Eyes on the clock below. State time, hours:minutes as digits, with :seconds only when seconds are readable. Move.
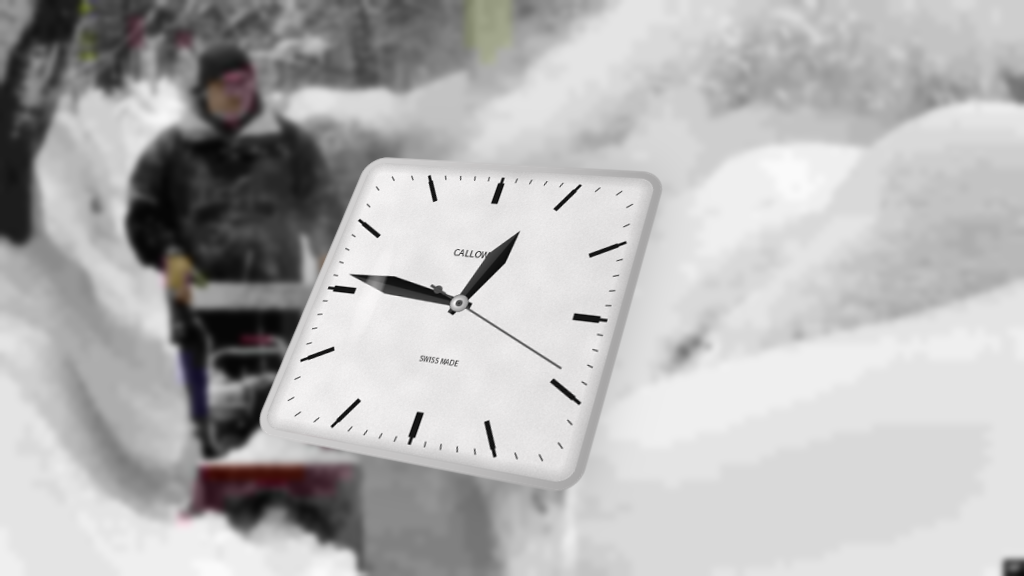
12:46:19
